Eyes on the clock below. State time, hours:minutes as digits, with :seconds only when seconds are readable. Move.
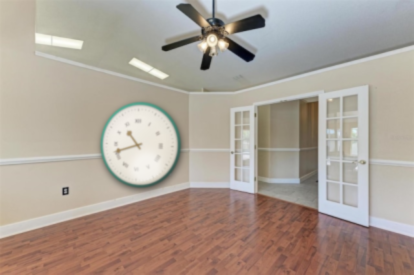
10:42
